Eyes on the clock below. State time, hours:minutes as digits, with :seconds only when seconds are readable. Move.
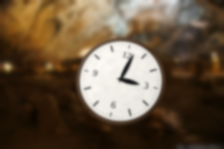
3:02
